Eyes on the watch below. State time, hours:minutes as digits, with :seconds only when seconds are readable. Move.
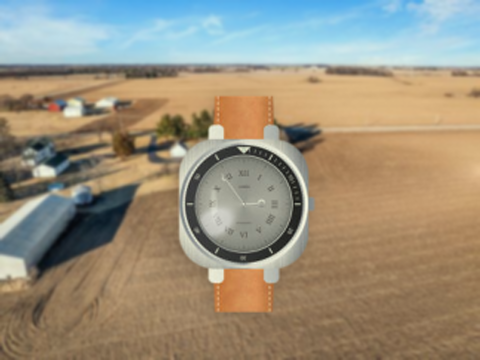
2:54
